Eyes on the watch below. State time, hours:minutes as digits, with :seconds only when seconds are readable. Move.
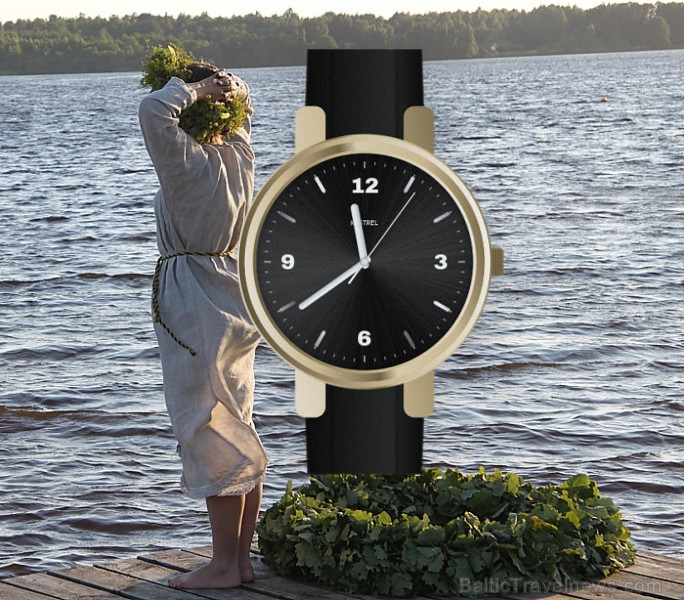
11:39:06
